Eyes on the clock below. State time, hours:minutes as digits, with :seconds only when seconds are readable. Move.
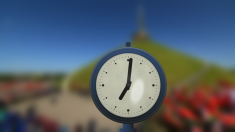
7:01
